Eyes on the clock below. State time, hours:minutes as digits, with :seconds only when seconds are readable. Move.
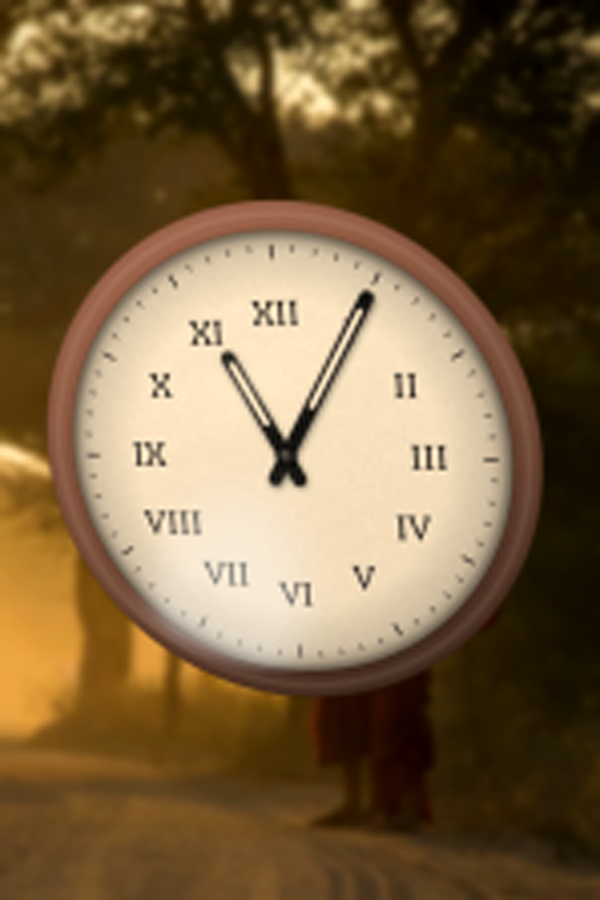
11:05
